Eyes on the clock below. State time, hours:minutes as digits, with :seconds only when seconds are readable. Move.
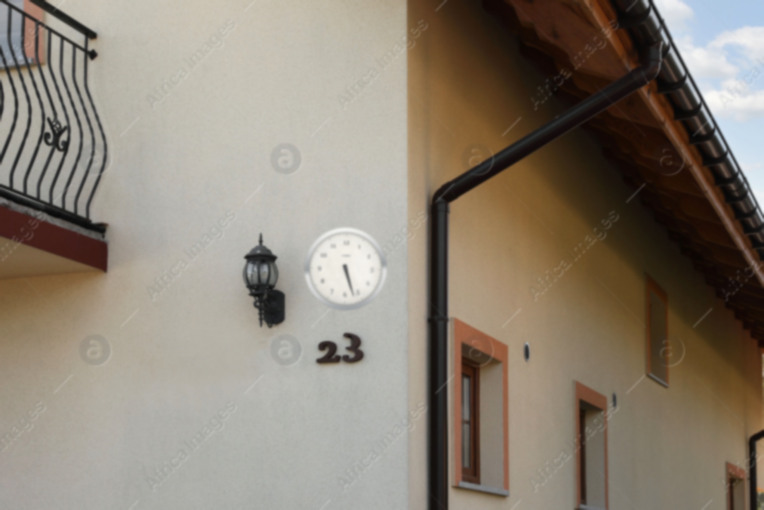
5:27
